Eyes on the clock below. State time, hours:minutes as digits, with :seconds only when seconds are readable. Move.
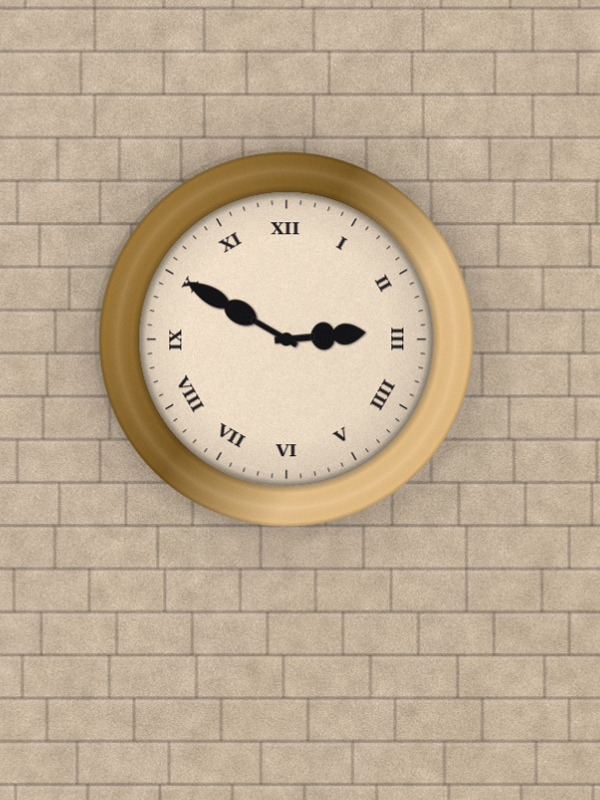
2:50
